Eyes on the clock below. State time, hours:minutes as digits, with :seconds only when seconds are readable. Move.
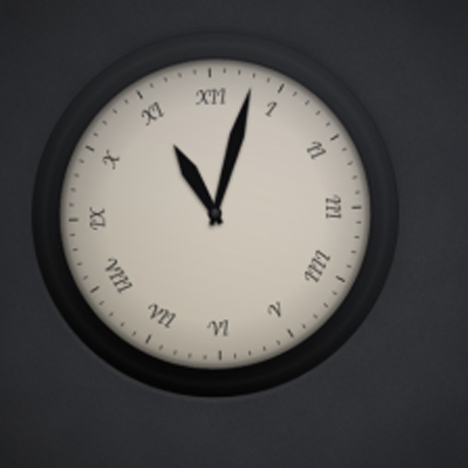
11:03
